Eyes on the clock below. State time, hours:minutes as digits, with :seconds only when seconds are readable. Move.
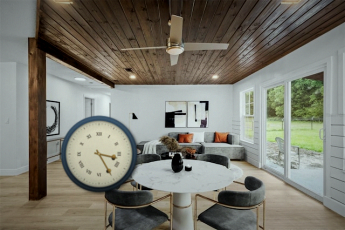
3:25
